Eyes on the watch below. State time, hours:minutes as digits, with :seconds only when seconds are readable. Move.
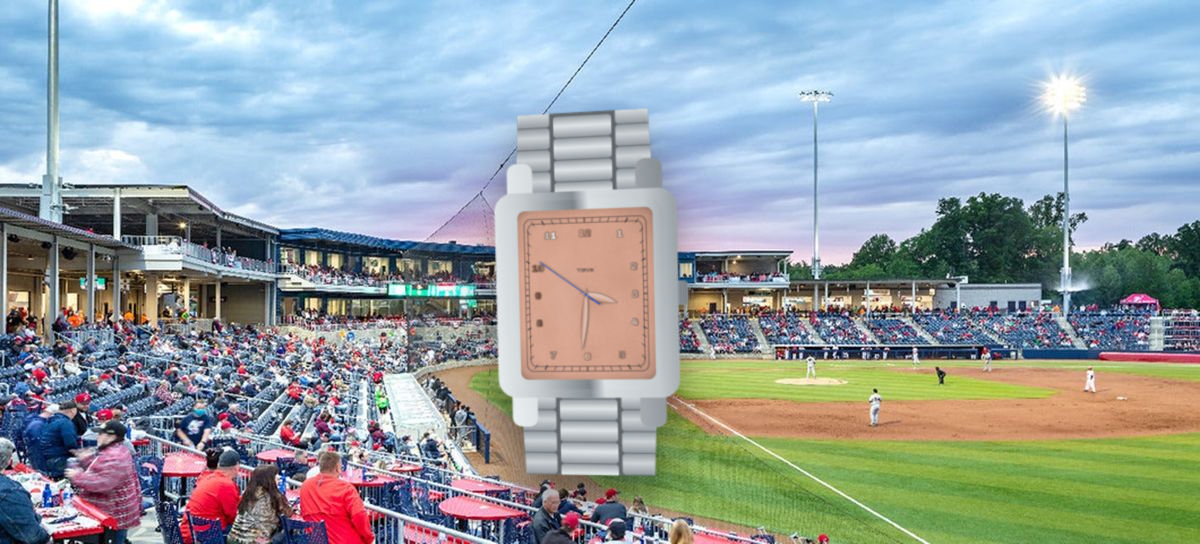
3:30:51
